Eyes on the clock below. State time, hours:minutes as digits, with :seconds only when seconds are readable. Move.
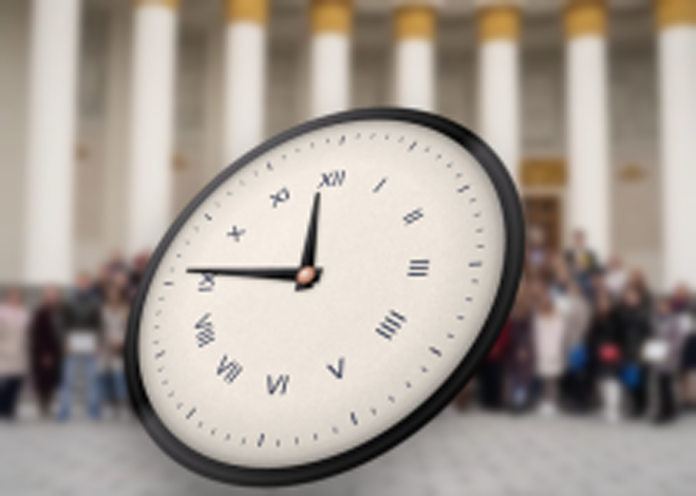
11:46
